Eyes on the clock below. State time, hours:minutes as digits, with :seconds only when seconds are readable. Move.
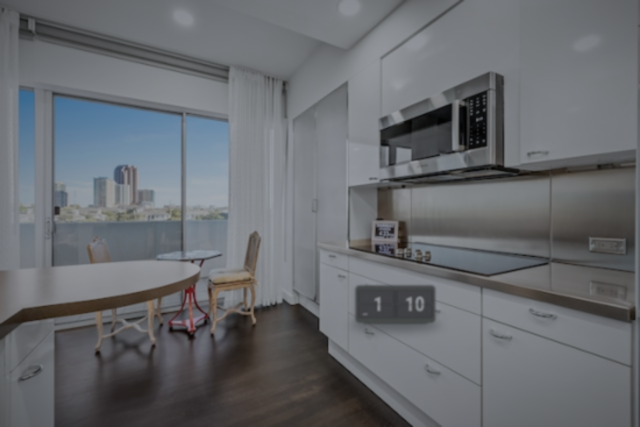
1:10
